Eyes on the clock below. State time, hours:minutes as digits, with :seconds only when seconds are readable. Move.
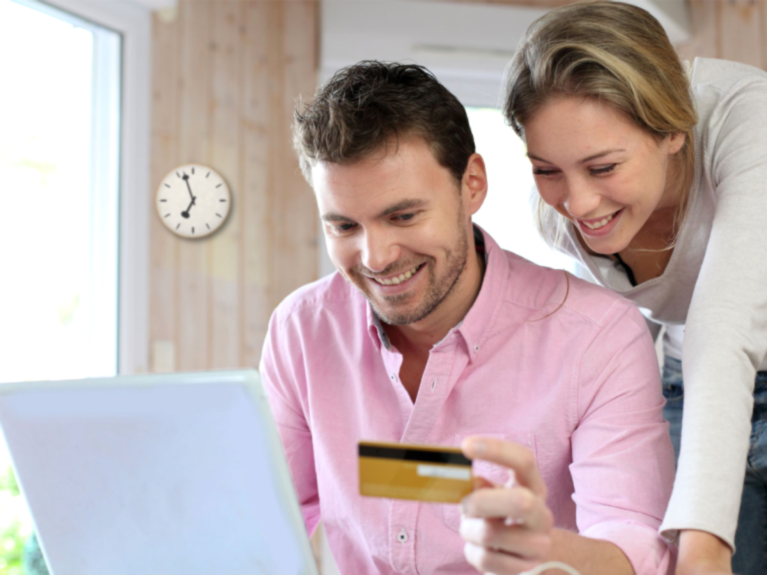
6:57
